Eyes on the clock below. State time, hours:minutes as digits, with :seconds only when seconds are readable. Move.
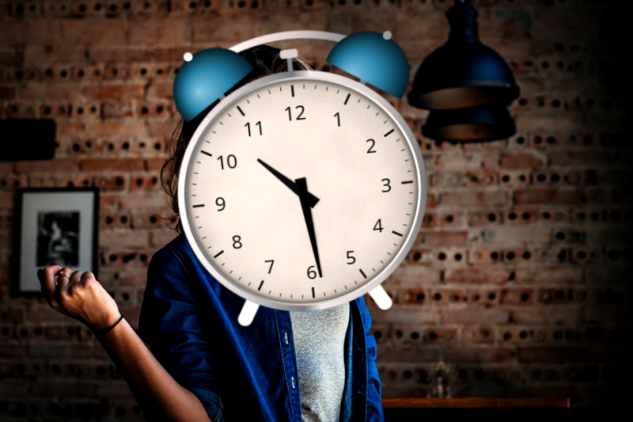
10:29
